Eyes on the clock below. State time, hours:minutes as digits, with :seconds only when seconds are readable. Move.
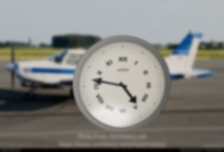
4:47
